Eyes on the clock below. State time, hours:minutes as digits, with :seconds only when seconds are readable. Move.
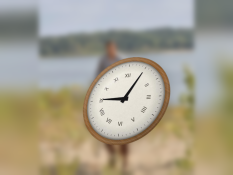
9:05
